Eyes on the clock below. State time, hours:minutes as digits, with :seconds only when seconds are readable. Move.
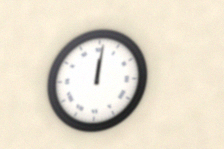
12:01
